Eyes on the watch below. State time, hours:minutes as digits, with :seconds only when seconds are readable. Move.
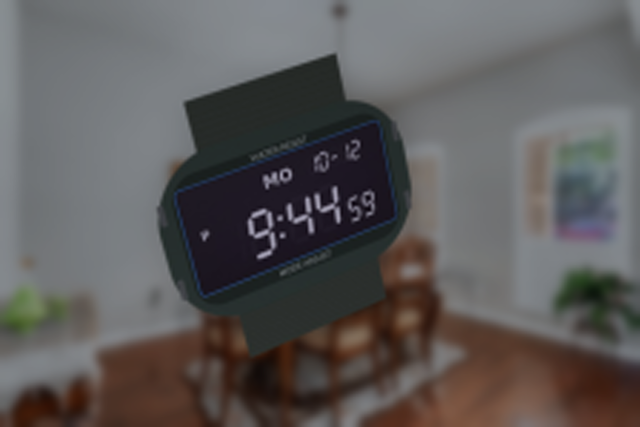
9:44:59
